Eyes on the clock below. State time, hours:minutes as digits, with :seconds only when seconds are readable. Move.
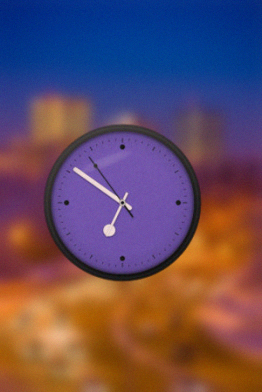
6:50:54
